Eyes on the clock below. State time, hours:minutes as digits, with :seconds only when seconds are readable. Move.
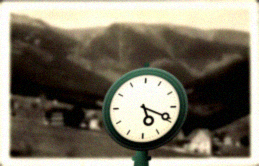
5:19
